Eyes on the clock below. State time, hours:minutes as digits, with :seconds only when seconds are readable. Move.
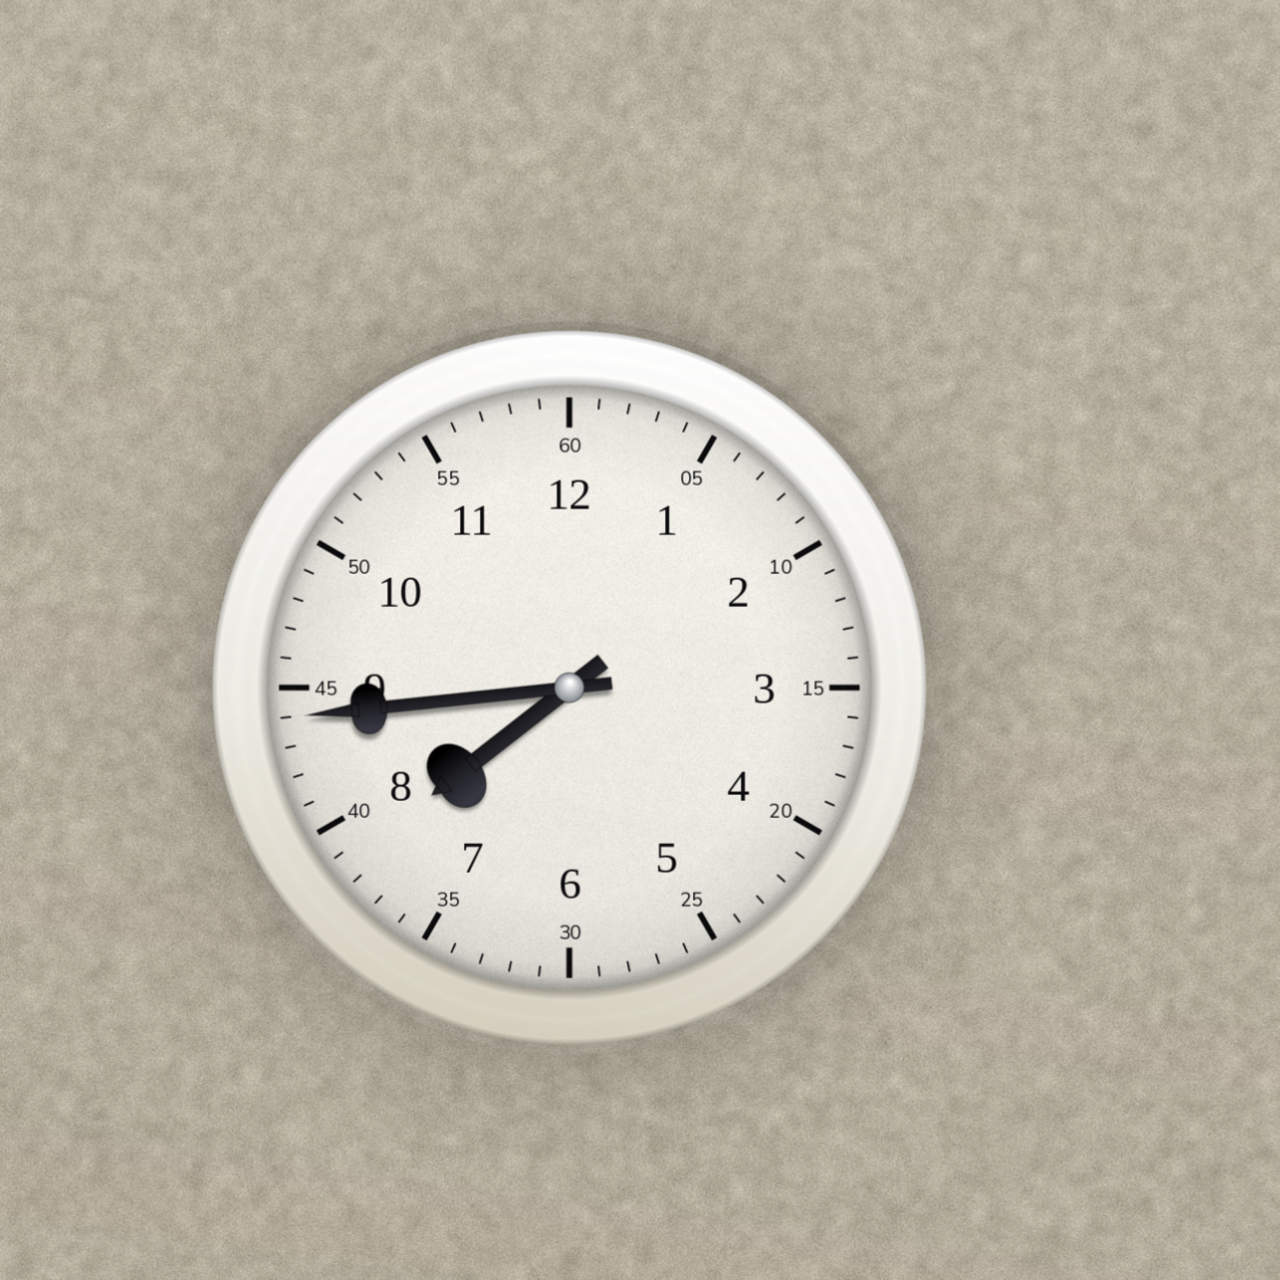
7:44
